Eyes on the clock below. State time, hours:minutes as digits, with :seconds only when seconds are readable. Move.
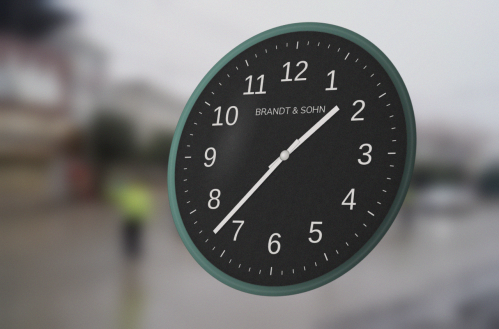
1:37
